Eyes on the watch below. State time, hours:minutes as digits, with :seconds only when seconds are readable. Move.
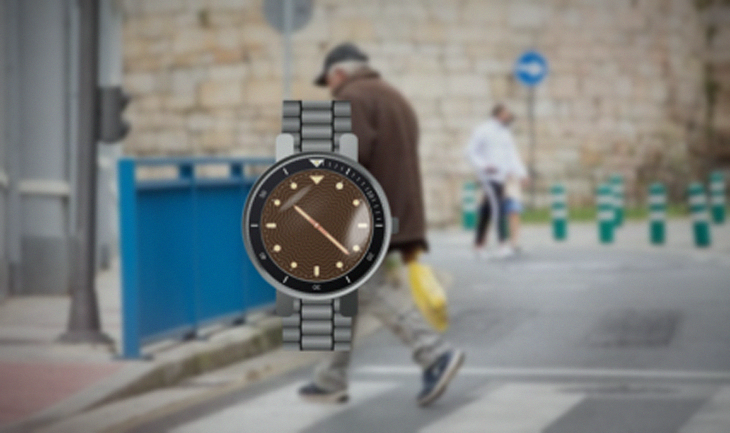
10:22
